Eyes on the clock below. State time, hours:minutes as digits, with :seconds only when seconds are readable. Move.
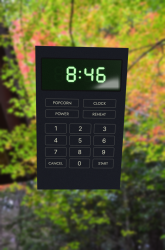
8:46
